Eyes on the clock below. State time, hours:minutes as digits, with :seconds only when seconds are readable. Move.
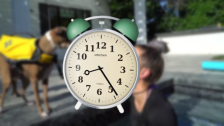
8:24
